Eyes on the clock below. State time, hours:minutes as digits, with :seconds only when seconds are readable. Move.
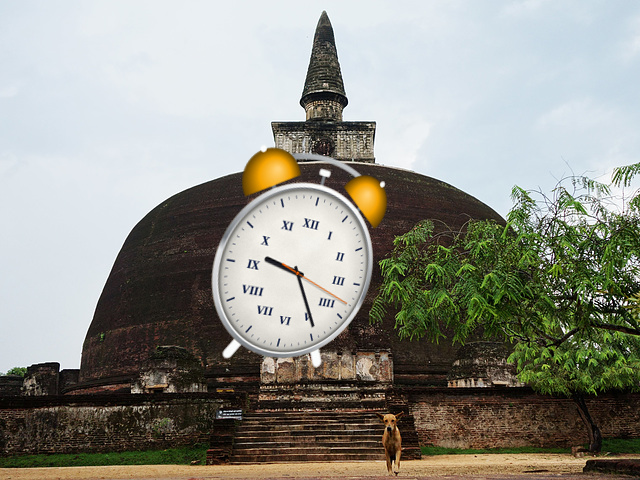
9:24:18
